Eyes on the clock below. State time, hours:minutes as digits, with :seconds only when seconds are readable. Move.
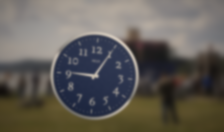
9:05
